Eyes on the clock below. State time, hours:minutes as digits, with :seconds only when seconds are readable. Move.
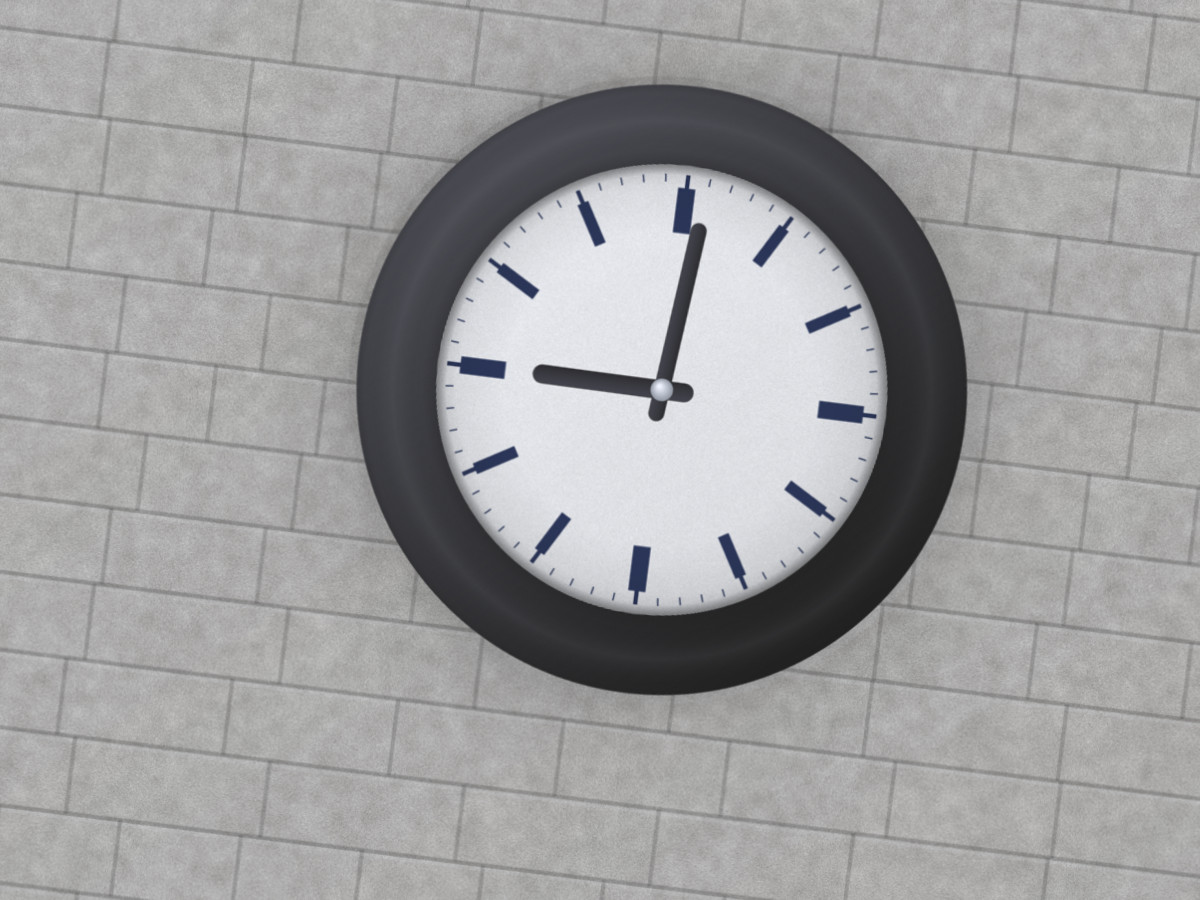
9:01
